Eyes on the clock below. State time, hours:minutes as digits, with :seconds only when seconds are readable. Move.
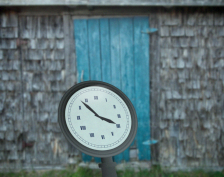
3:53
